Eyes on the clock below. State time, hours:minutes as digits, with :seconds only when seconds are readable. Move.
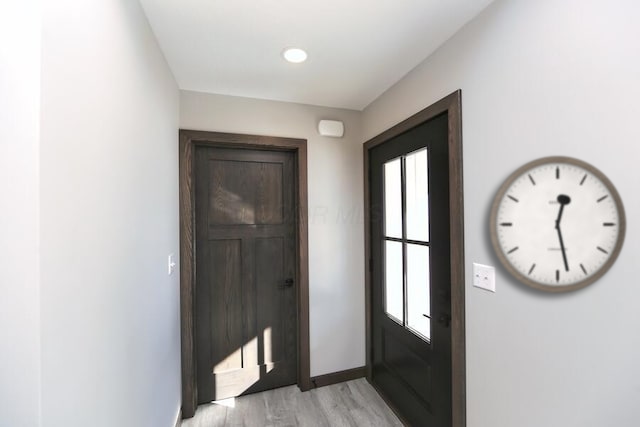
12:28
